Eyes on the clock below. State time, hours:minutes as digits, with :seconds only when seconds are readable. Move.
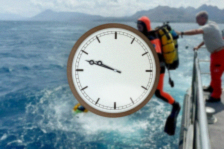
9:48
